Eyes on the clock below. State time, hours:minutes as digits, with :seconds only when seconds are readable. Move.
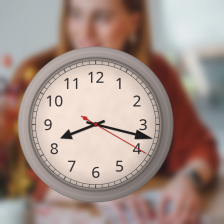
8:17:20
